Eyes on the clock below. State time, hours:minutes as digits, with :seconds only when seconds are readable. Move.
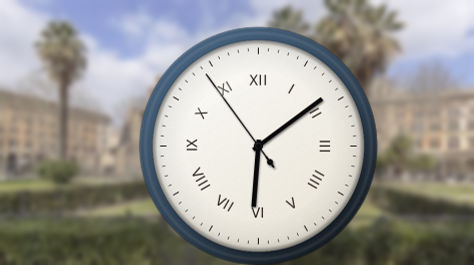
6:08:54
